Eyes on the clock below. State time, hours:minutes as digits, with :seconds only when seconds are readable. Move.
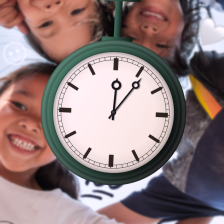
12:06
